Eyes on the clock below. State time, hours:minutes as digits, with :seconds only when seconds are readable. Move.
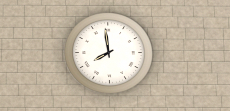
7:59
